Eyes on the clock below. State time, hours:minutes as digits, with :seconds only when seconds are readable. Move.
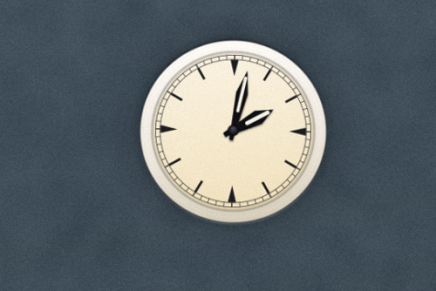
2:02
